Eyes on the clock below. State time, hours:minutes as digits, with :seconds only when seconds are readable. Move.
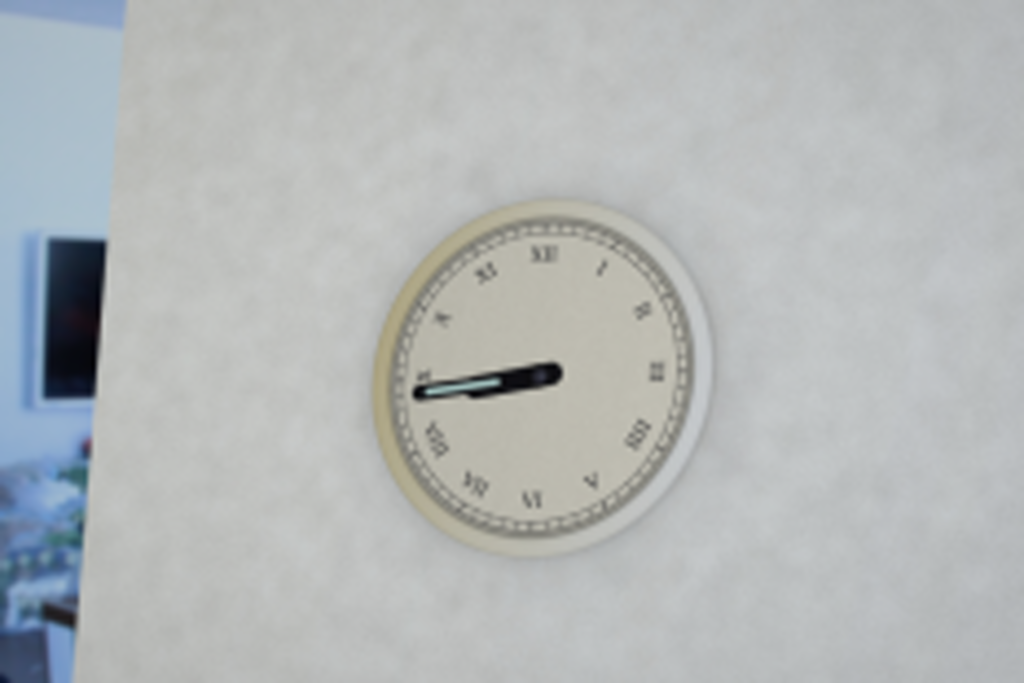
8:44
